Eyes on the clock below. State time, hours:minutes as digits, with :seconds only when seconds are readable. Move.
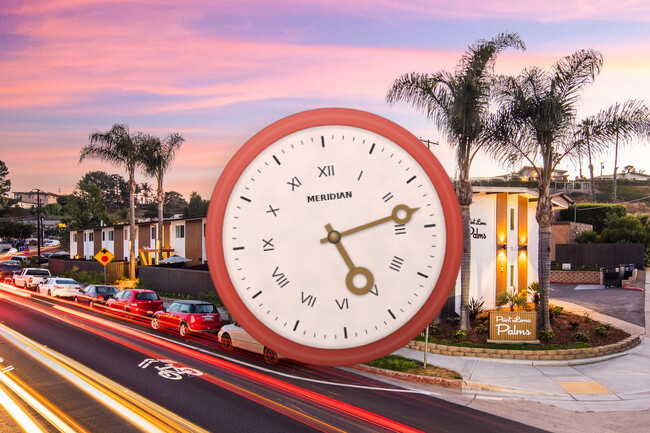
5:13
